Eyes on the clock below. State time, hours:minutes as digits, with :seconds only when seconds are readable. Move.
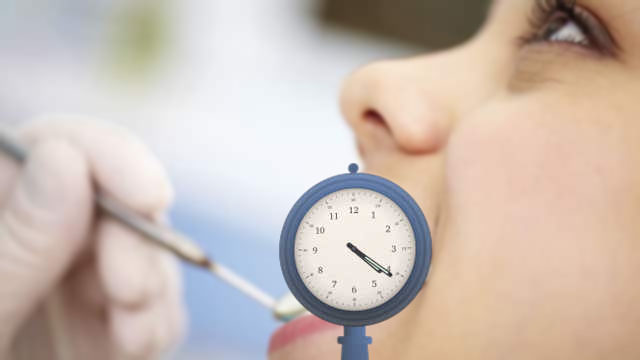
4:21
